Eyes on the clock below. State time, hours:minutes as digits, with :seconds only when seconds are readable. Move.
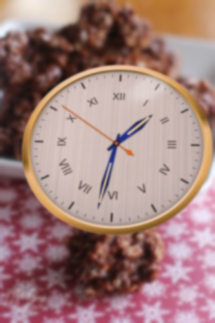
1:31:51
